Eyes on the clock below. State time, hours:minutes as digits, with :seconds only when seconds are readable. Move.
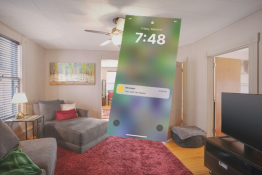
7:48
